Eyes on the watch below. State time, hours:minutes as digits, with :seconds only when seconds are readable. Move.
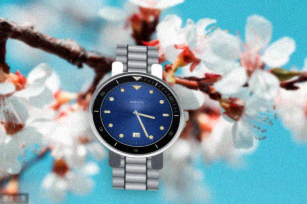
3:26
